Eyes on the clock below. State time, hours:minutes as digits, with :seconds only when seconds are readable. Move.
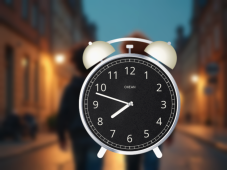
7:48
